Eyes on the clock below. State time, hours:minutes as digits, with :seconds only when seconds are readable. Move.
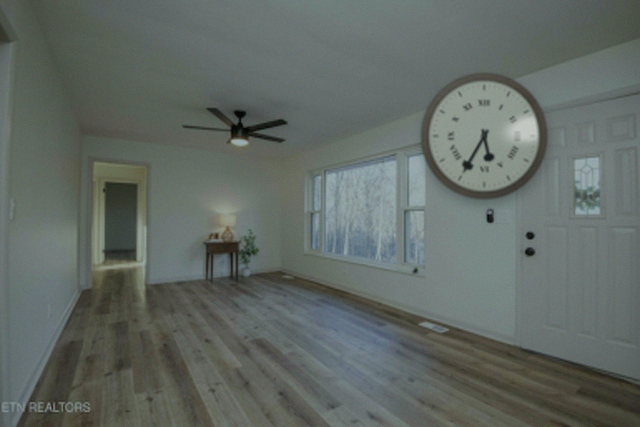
5:35
